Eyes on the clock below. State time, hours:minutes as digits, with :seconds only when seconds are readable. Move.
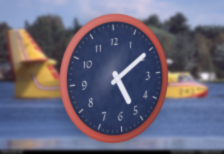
5:10
